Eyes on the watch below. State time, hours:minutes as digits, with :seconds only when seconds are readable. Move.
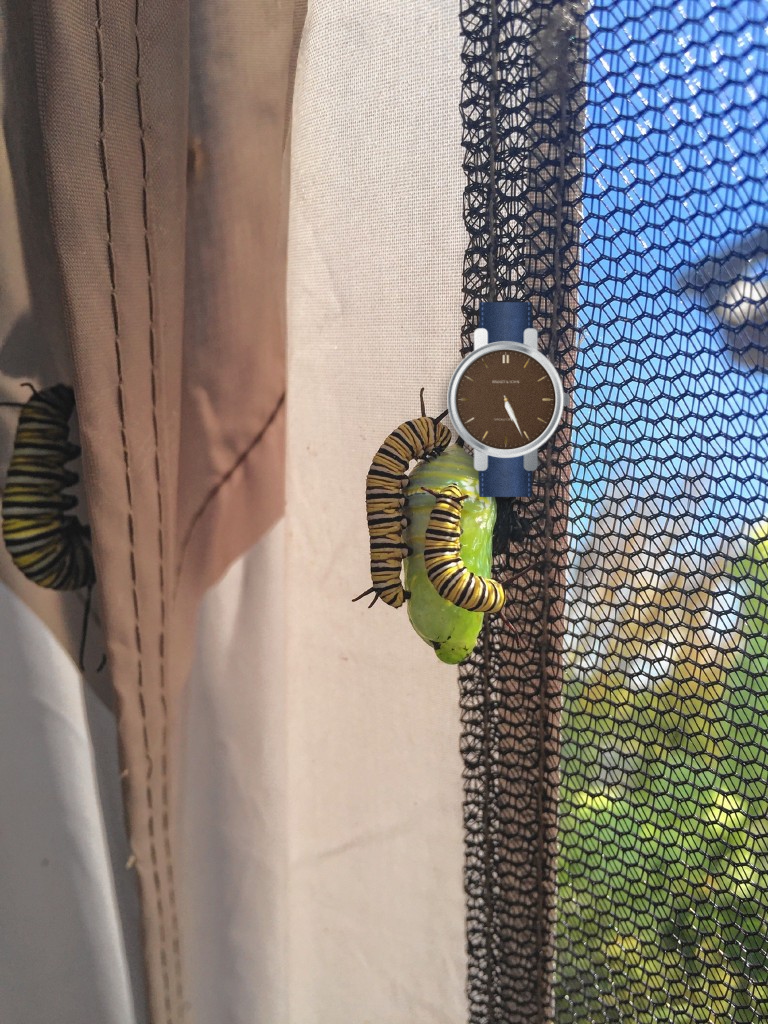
5:26
